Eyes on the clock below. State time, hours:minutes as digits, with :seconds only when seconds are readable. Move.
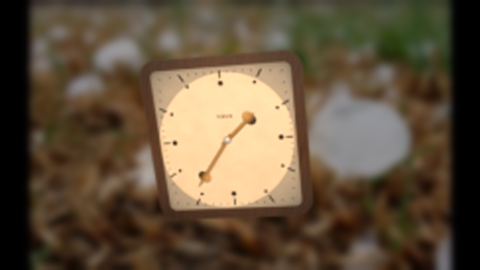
1:36
